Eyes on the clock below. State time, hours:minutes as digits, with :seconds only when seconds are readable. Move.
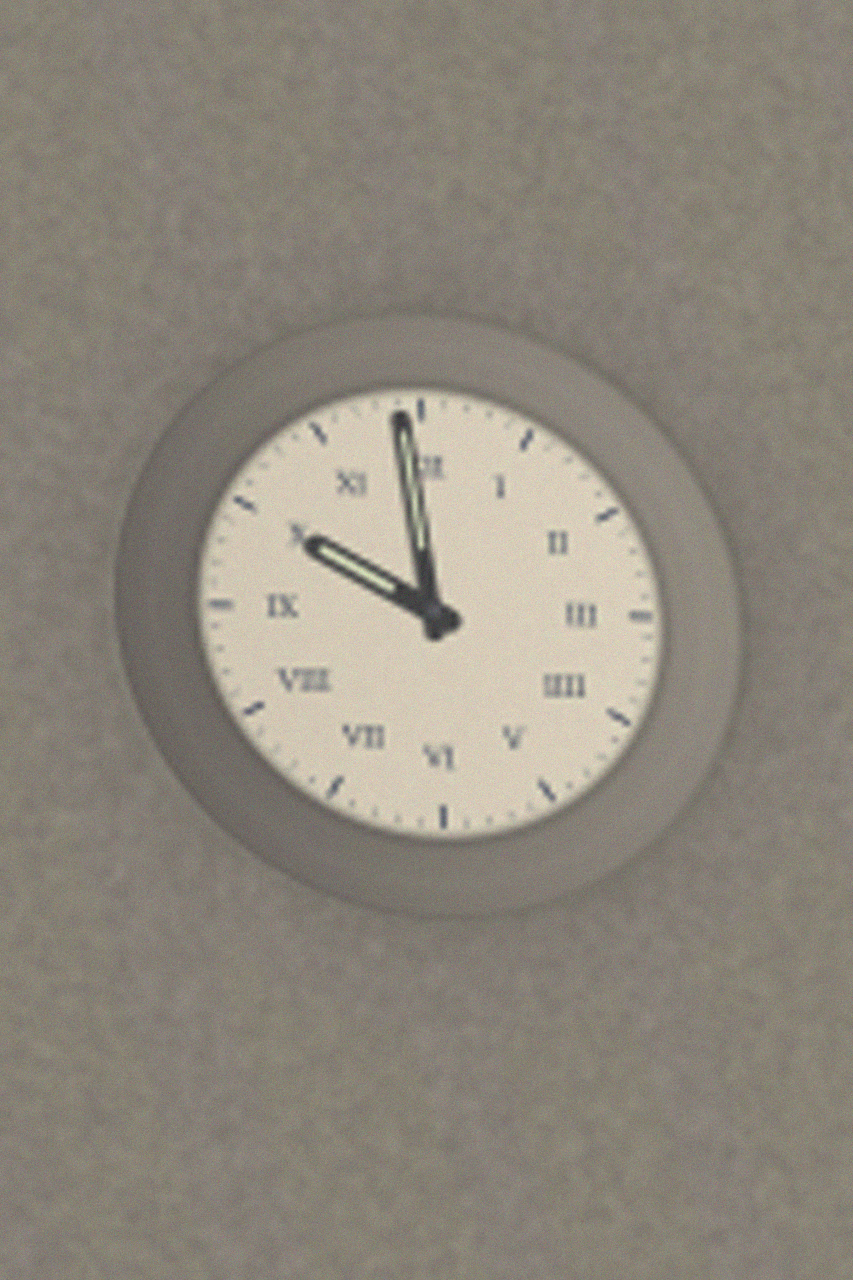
9:59
